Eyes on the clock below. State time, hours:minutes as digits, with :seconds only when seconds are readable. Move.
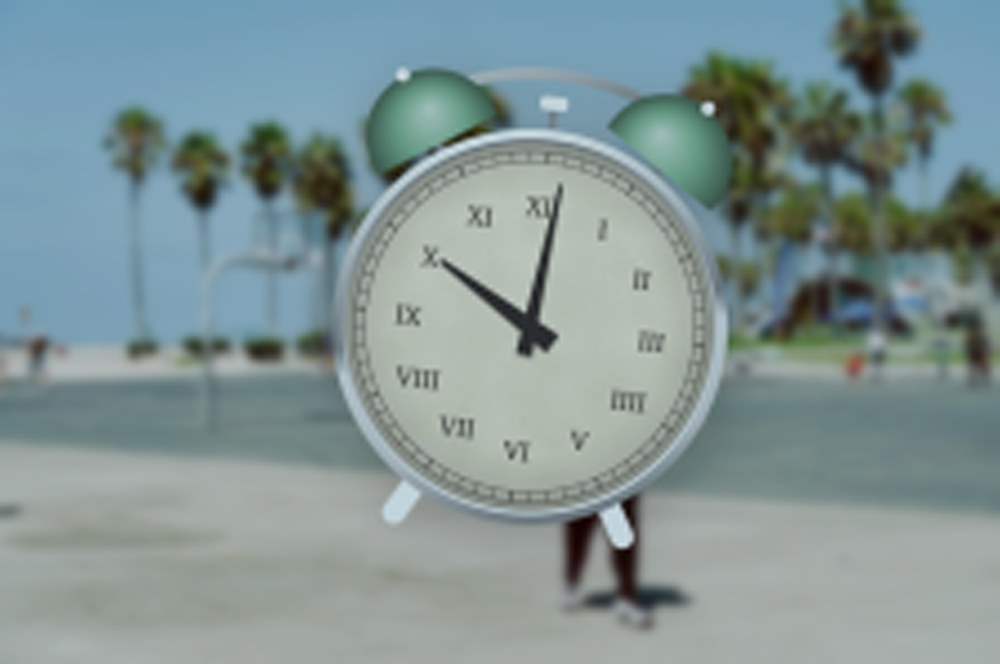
10:01
